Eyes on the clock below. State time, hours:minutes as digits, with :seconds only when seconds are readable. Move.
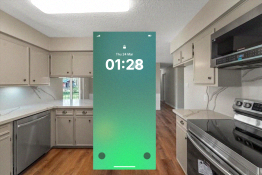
1:28
